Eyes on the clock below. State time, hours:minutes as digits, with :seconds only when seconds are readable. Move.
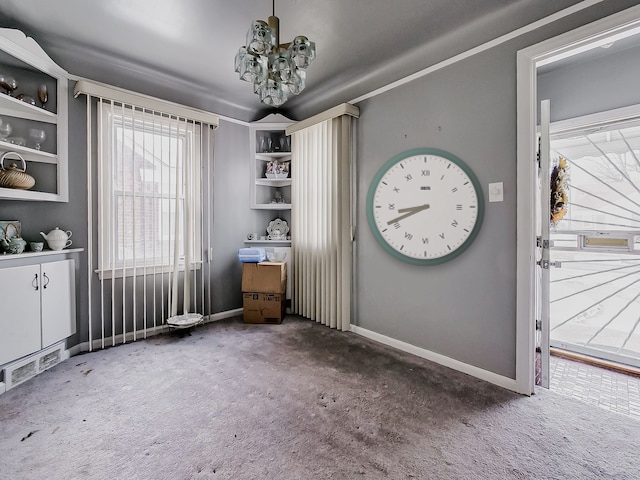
8:41
